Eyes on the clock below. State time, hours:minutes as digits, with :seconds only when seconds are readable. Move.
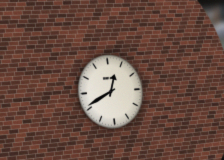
12:41
